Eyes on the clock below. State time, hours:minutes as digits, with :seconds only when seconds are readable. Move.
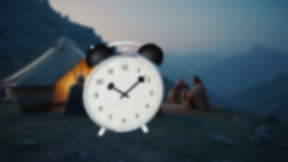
10:08
